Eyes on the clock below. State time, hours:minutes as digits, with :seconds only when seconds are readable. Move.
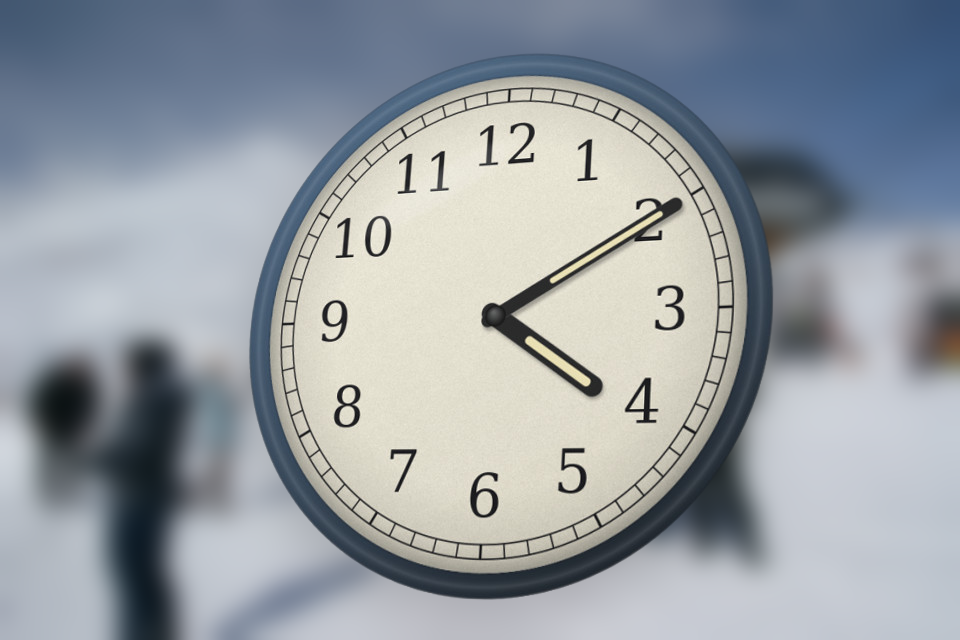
4:10
